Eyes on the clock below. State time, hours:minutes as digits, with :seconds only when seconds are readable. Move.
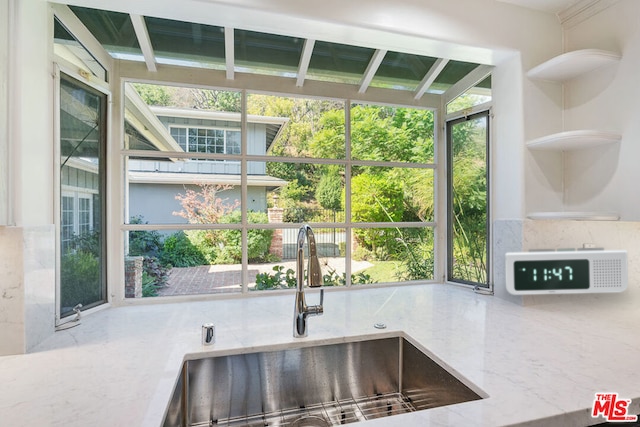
11:47
